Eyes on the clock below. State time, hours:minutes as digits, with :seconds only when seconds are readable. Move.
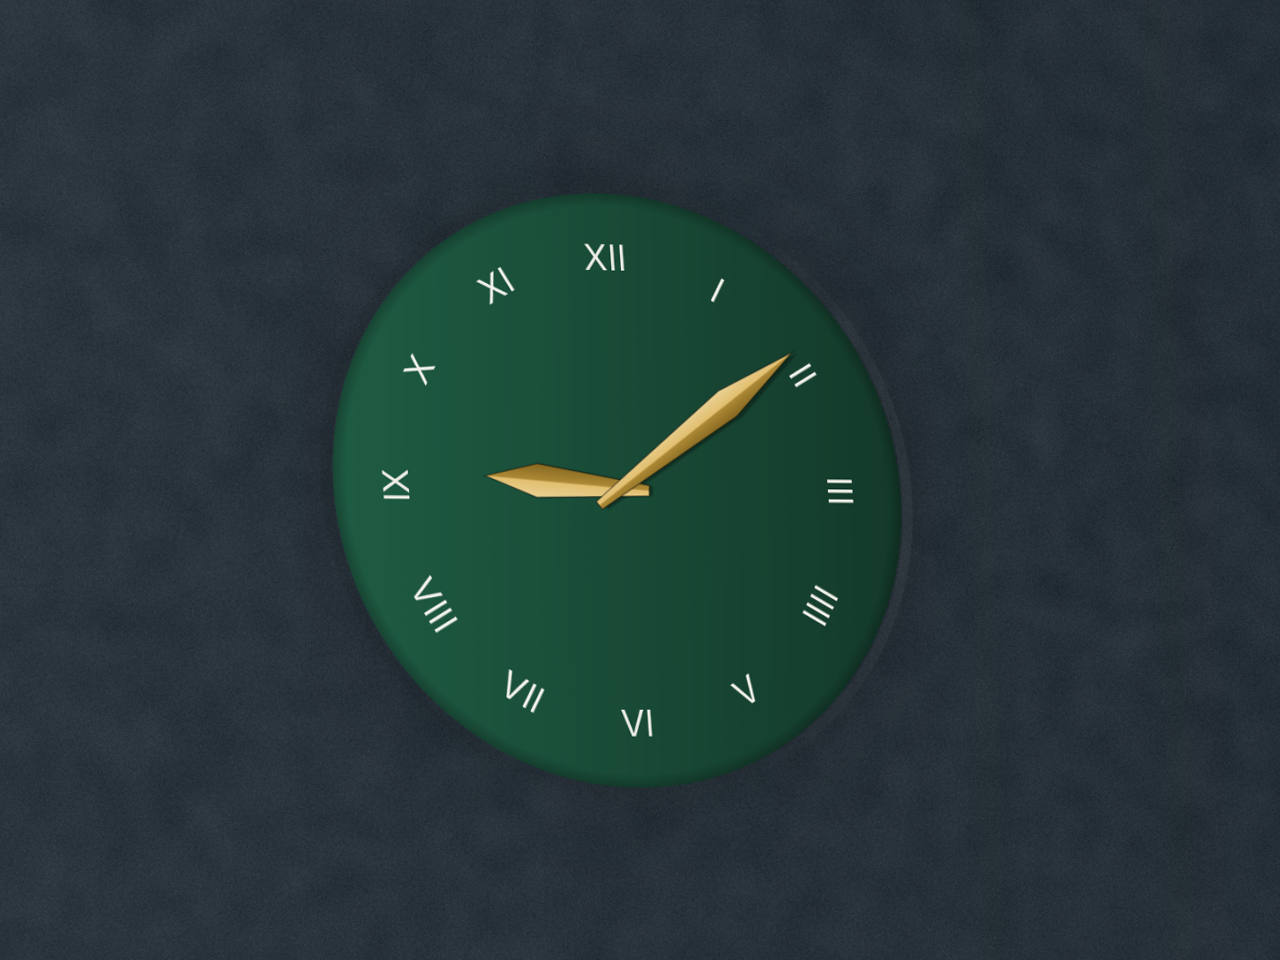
9:09
